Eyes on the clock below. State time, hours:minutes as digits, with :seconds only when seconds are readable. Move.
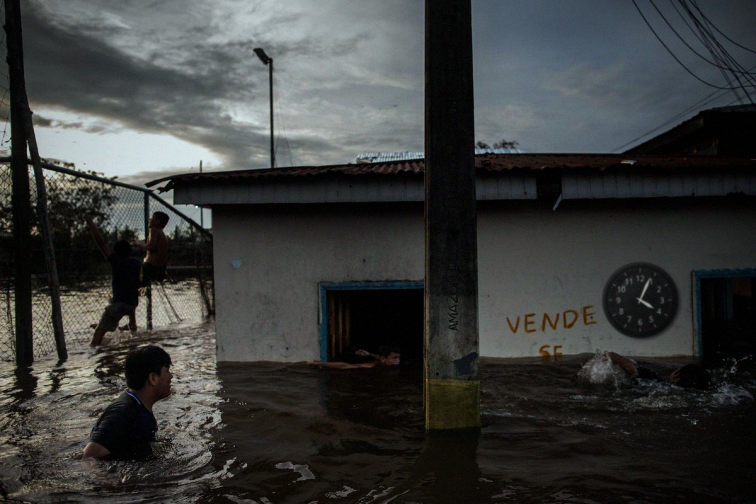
4:04
